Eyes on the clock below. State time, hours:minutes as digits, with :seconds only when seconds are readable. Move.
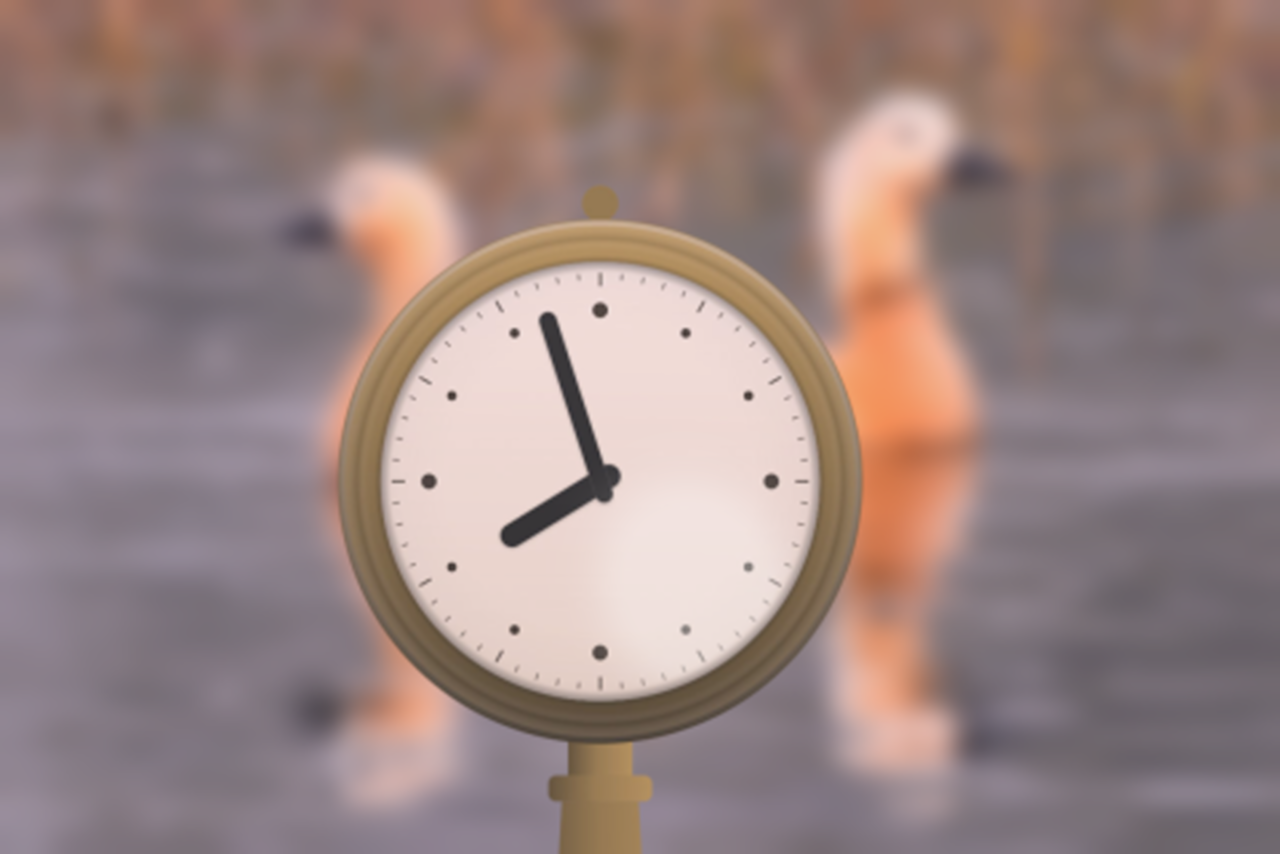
7:57
